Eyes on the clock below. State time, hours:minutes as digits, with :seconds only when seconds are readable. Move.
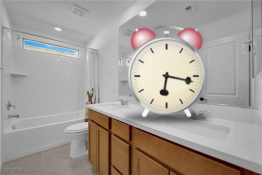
6:17
